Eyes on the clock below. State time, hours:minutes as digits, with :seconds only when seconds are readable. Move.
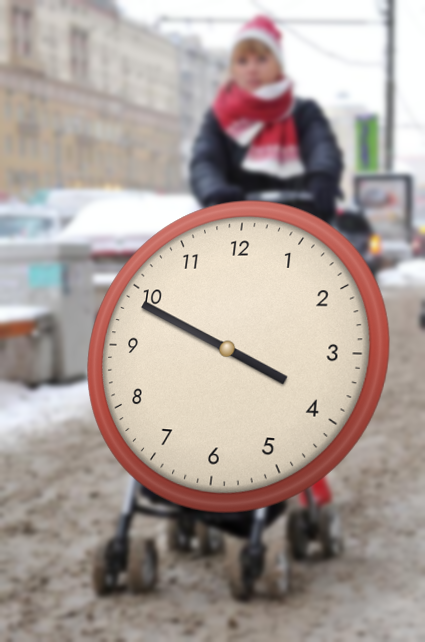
3:49
